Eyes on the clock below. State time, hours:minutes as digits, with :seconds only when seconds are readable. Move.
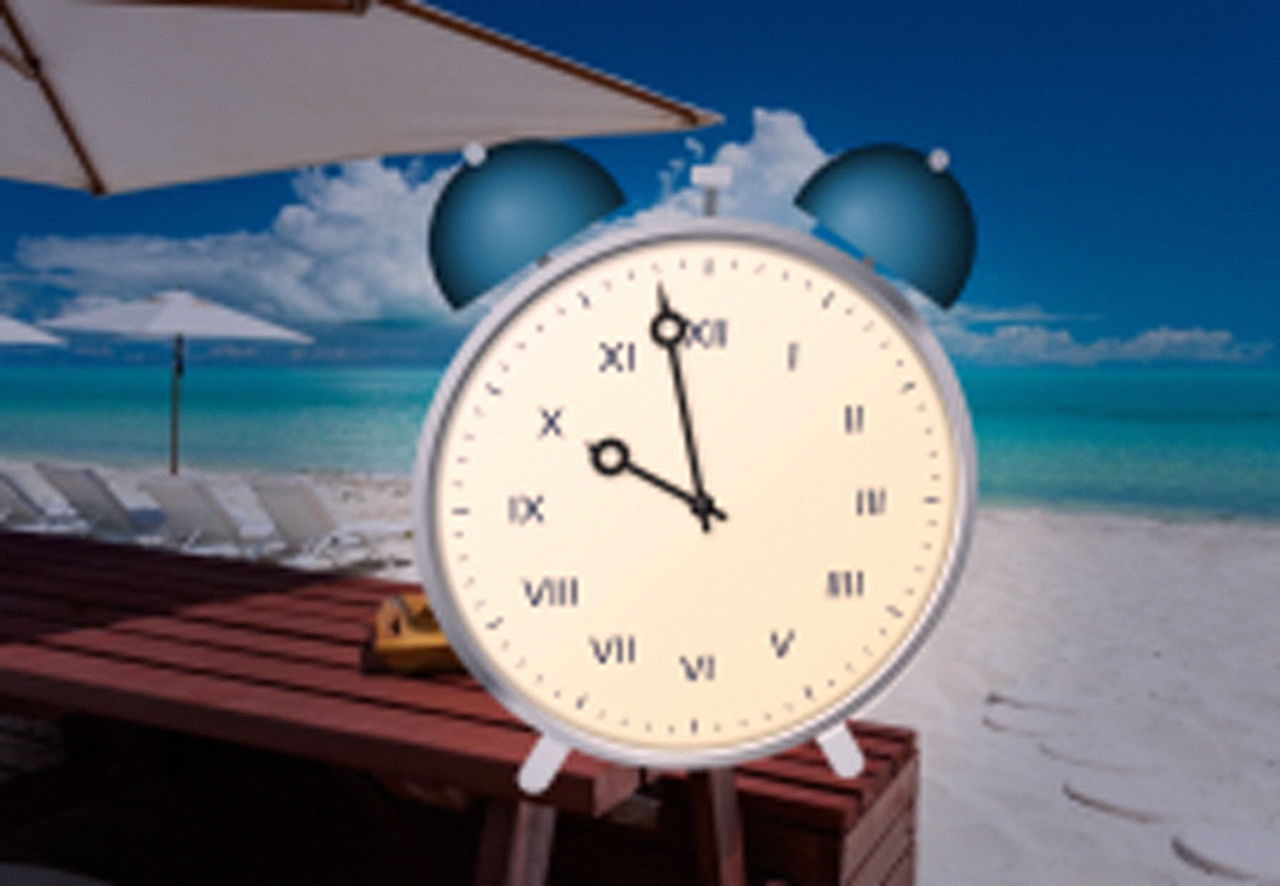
9:58
